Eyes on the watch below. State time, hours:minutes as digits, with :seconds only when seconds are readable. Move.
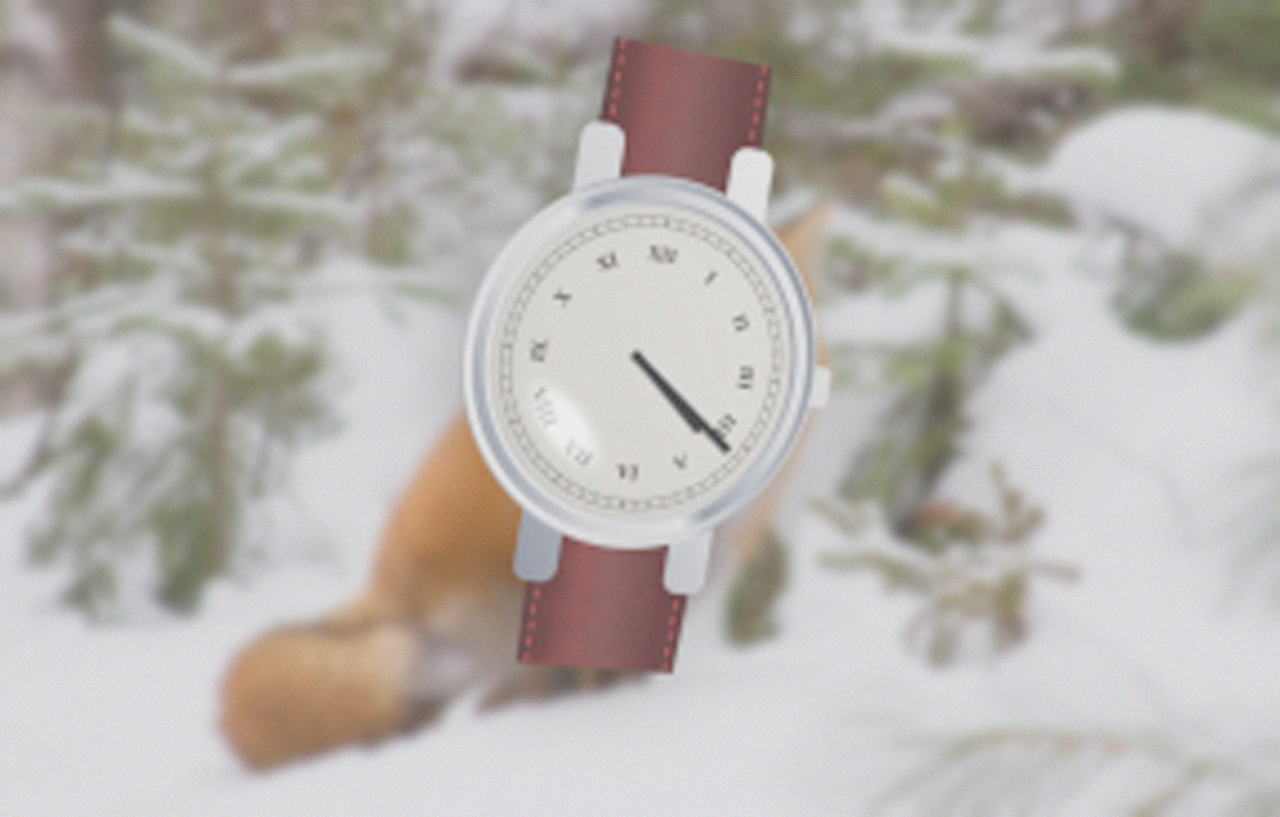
4:21
